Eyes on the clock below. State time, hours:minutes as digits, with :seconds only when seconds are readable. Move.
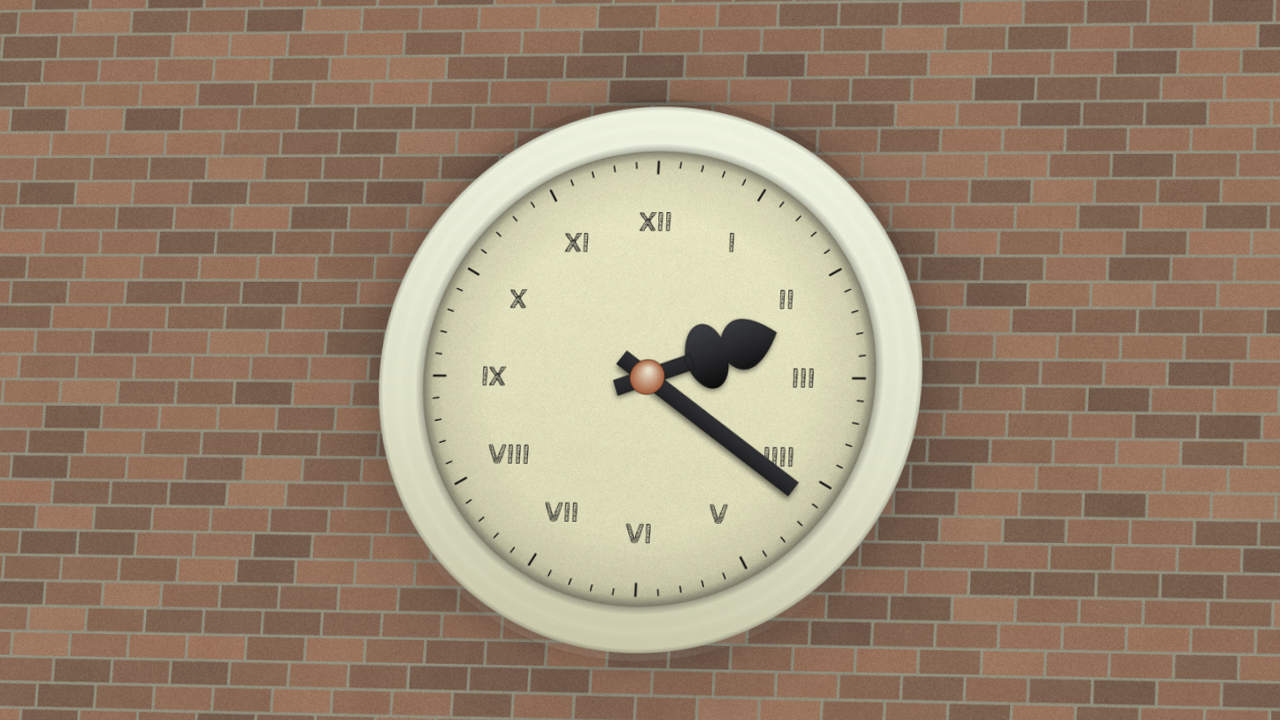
2:21
